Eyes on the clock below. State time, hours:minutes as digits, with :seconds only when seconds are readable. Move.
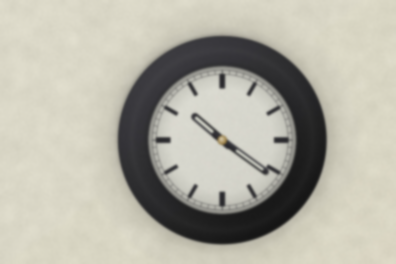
10:21
